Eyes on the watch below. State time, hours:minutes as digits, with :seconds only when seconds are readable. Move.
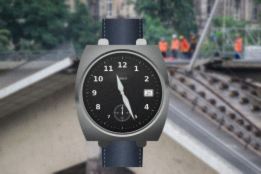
11:26
